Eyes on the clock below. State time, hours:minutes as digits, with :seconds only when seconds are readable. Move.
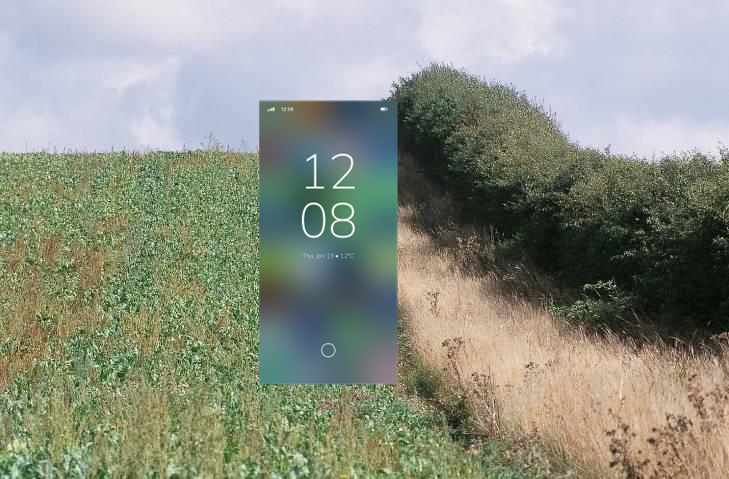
12:08
